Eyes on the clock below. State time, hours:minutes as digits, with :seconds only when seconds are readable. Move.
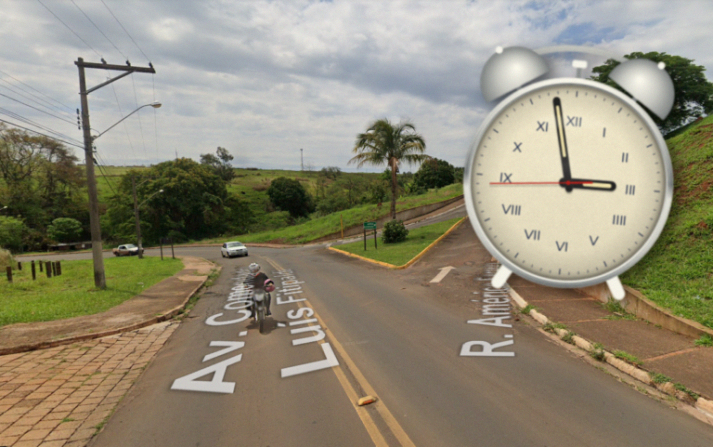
2:57:44
